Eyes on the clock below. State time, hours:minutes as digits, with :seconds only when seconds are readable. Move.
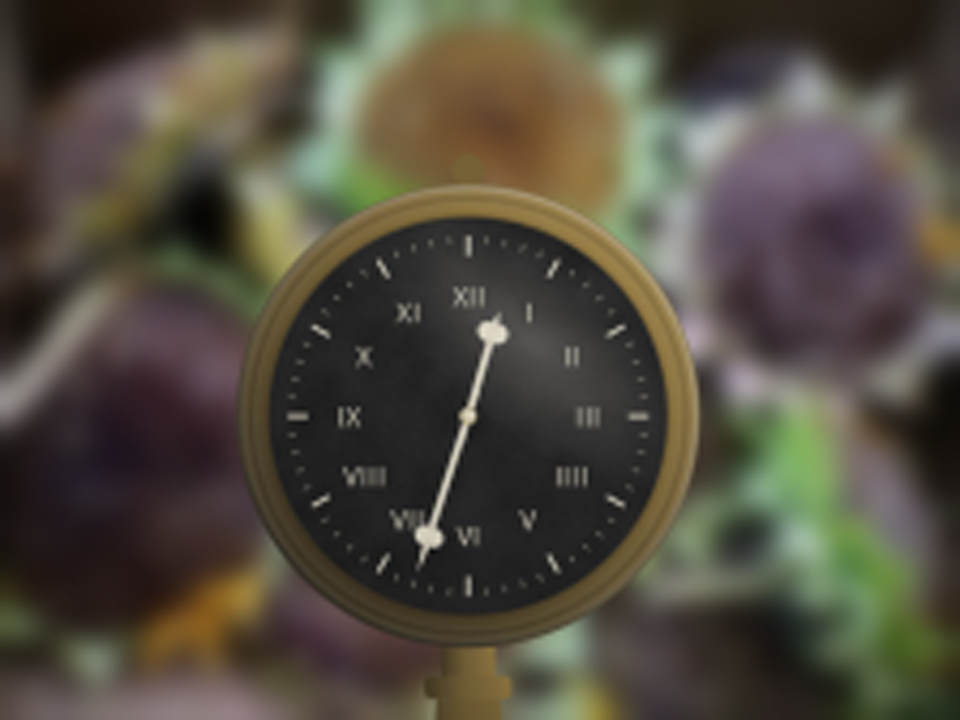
12:33
